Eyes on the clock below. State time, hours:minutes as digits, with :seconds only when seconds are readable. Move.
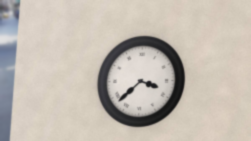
3:38
